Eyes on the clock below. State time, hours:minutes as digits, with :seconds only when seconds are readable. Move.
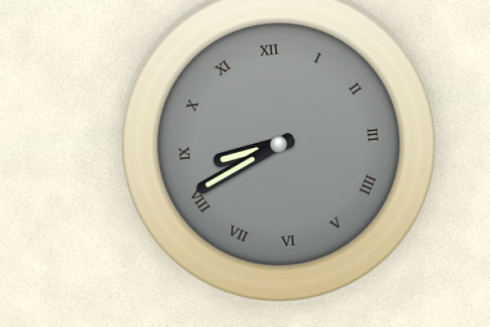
8:41
